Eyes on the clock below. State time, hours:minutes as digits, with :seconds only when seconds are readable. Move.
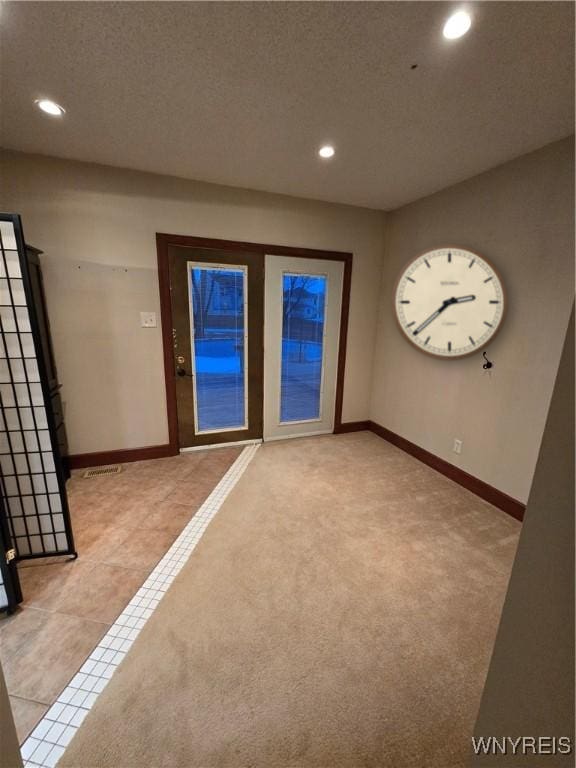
2:38
